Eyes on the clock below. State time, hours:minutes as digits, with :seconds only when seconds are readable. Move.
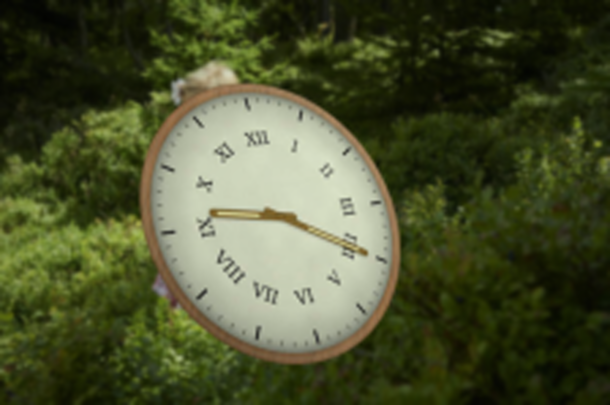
9:20
